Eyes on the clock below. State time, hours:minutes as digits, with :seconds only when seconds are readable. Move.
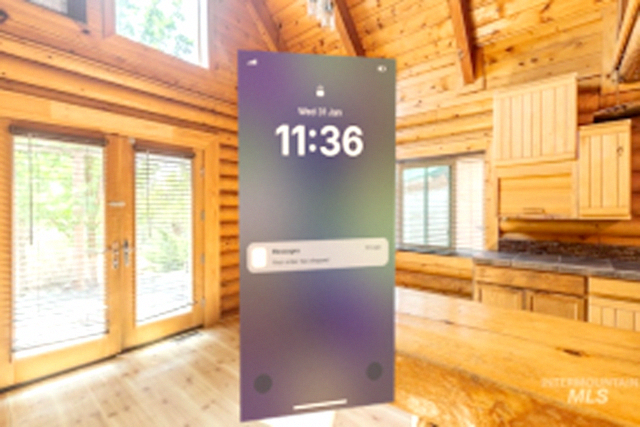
11:36
